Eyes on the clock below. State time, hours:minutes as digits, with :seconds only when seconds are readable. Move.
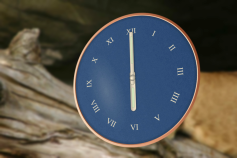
6:00
